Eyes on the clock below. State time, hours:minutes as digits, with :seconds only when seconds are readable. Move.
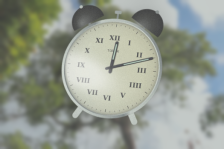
12:12
